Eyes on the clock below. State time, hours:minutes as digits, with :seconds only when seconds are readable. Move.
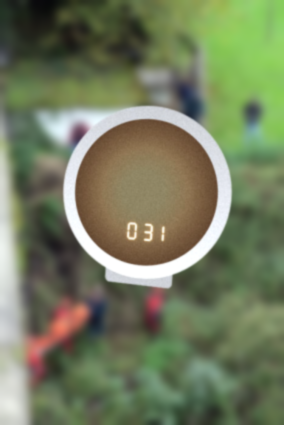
0:31
